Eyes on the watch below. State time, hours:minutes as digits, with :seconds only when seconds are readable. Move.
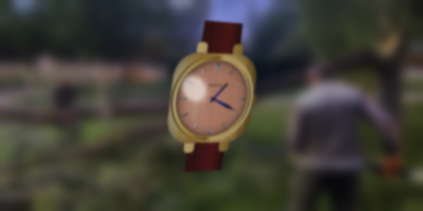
1:19
